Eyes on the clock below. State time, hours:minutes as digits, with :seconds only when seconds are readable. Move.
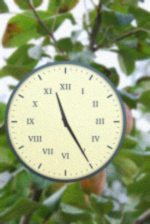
11:25
